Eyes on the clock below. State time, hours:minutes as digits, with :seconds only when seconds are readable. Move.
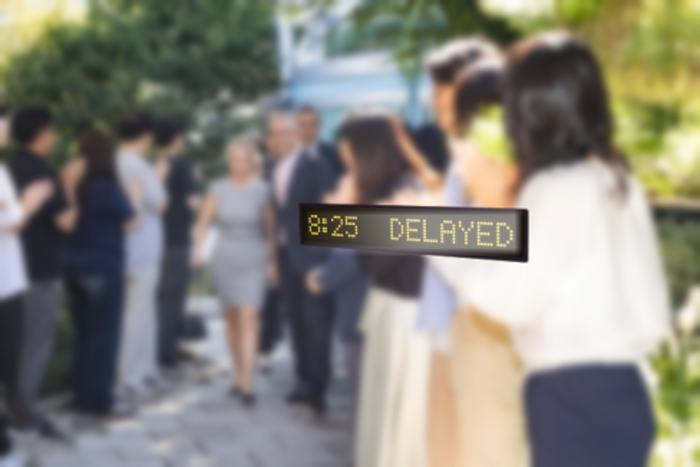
8:25
